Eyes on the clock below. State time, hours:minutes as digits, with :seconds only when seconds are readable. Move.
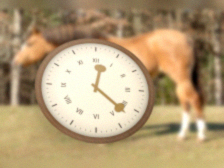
12:22
